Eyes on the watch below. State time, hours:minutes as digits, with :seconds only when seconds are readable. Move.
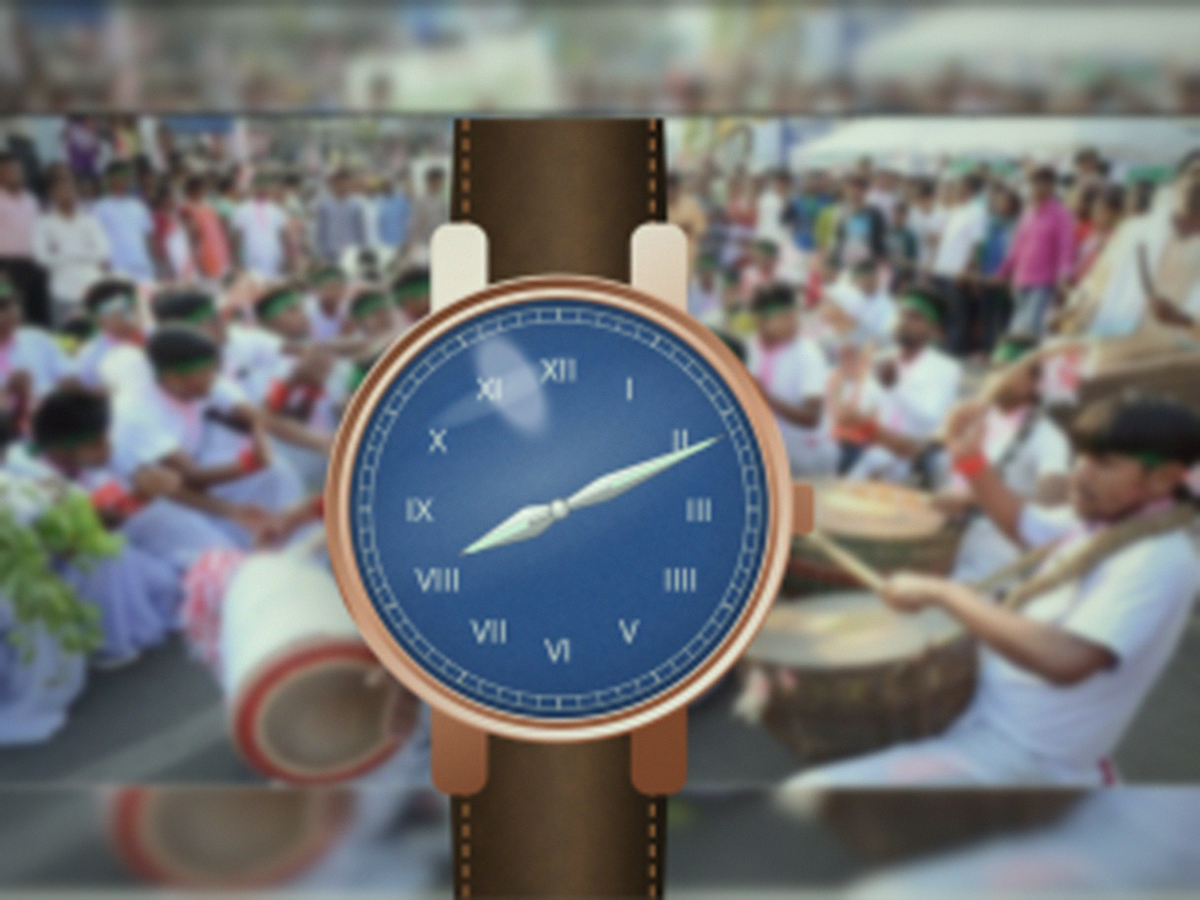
8:11
